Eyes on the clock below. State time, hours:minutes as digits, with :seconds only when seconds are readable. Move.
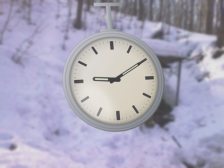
9:10
